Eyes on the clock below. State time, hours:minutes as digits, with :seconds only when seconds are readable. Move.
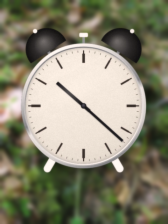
10:22
